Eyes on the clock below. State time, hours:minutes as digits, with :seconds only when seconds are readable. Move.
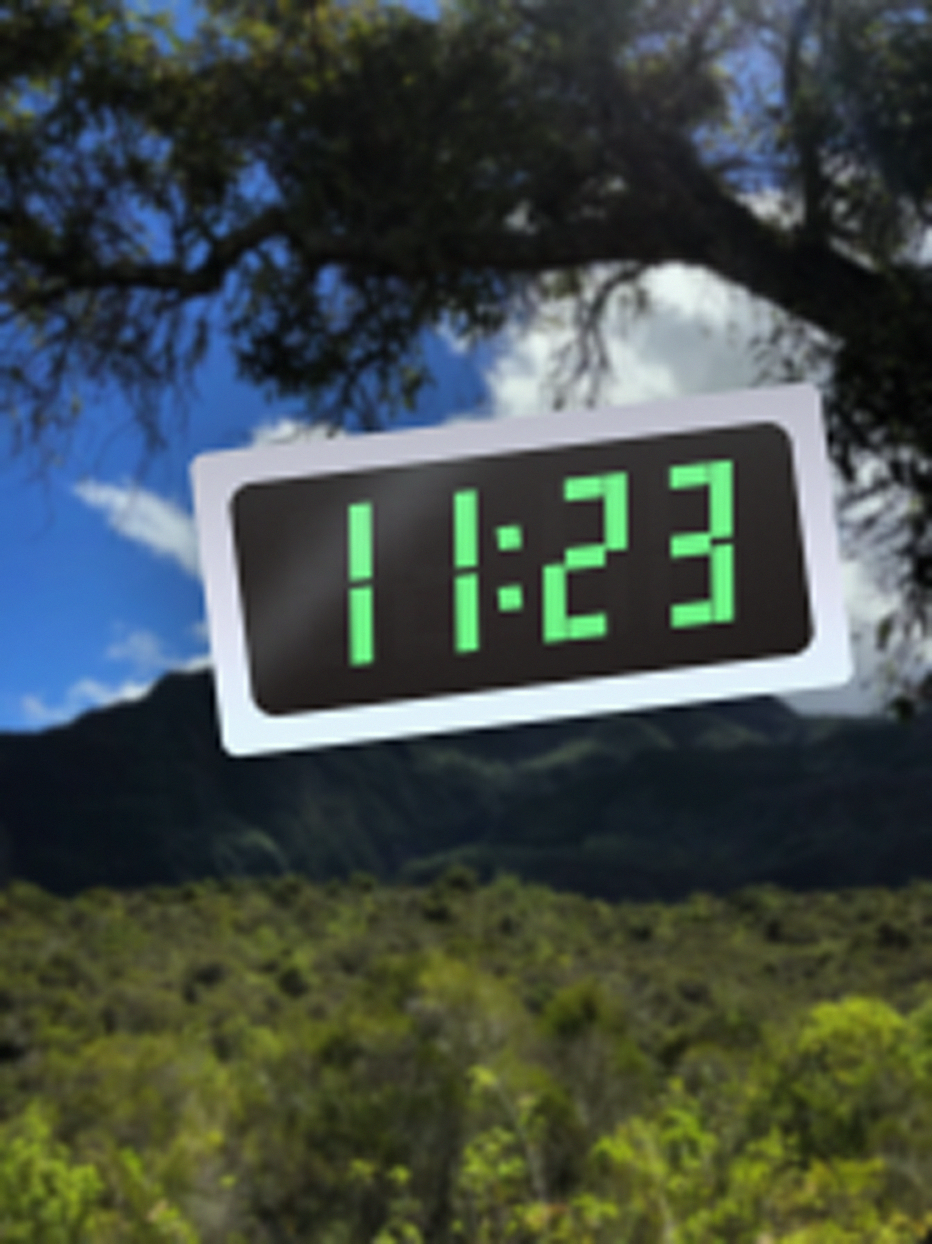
11:23
